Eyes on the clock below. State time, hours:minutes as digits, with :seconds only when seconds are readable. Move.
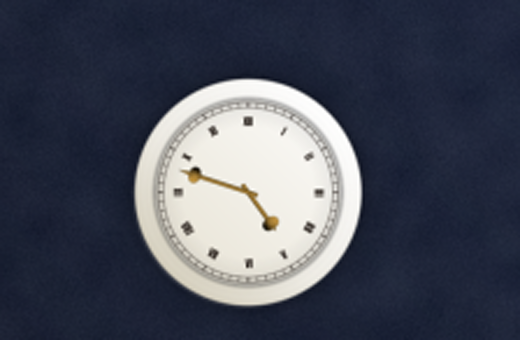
4:48
